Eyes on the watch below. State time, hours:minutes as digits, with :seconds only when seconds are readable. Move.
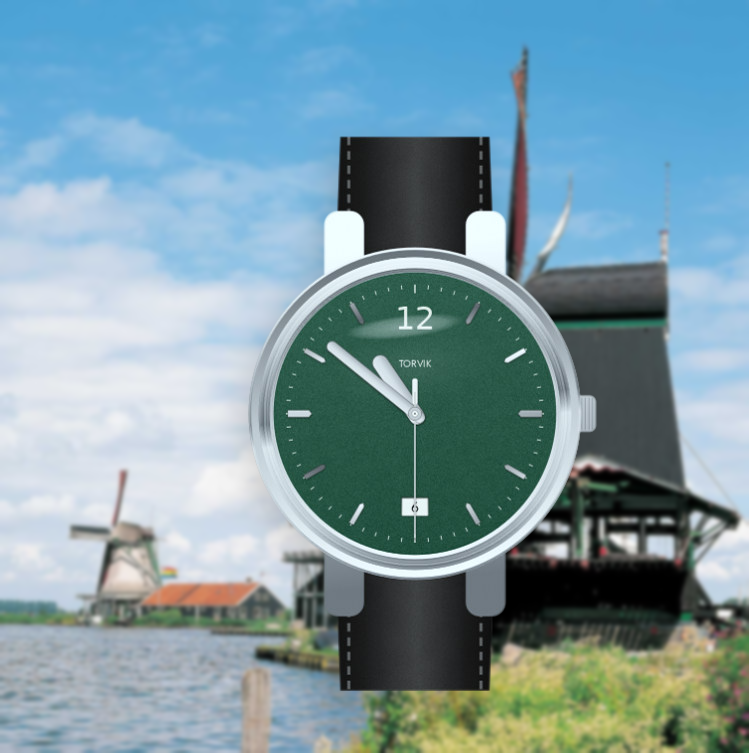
10:51:30
